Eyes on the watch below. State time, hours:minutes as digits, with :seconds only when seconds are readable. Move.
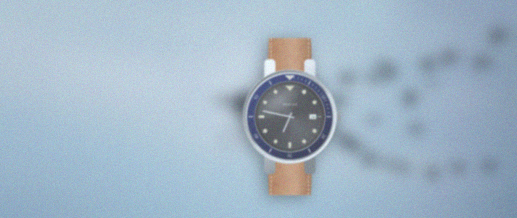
6:47
